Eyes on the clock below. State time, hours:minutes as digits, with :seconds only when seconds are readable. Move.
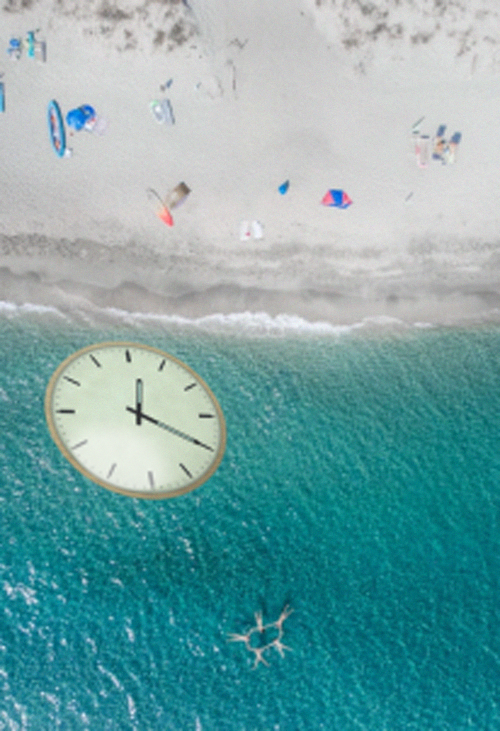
12:20
